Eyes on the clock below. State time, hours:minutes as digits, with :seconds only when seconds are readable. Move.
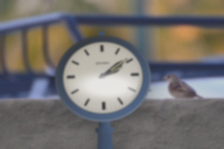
2:09
